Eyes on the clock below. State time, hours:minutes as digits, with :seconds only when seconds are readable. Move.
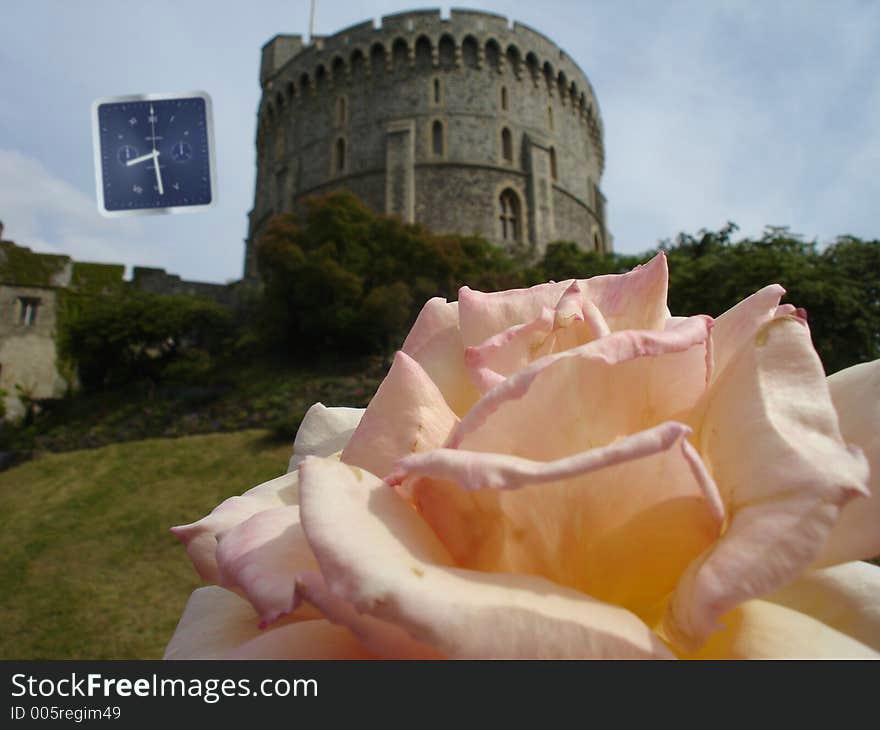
8:29
